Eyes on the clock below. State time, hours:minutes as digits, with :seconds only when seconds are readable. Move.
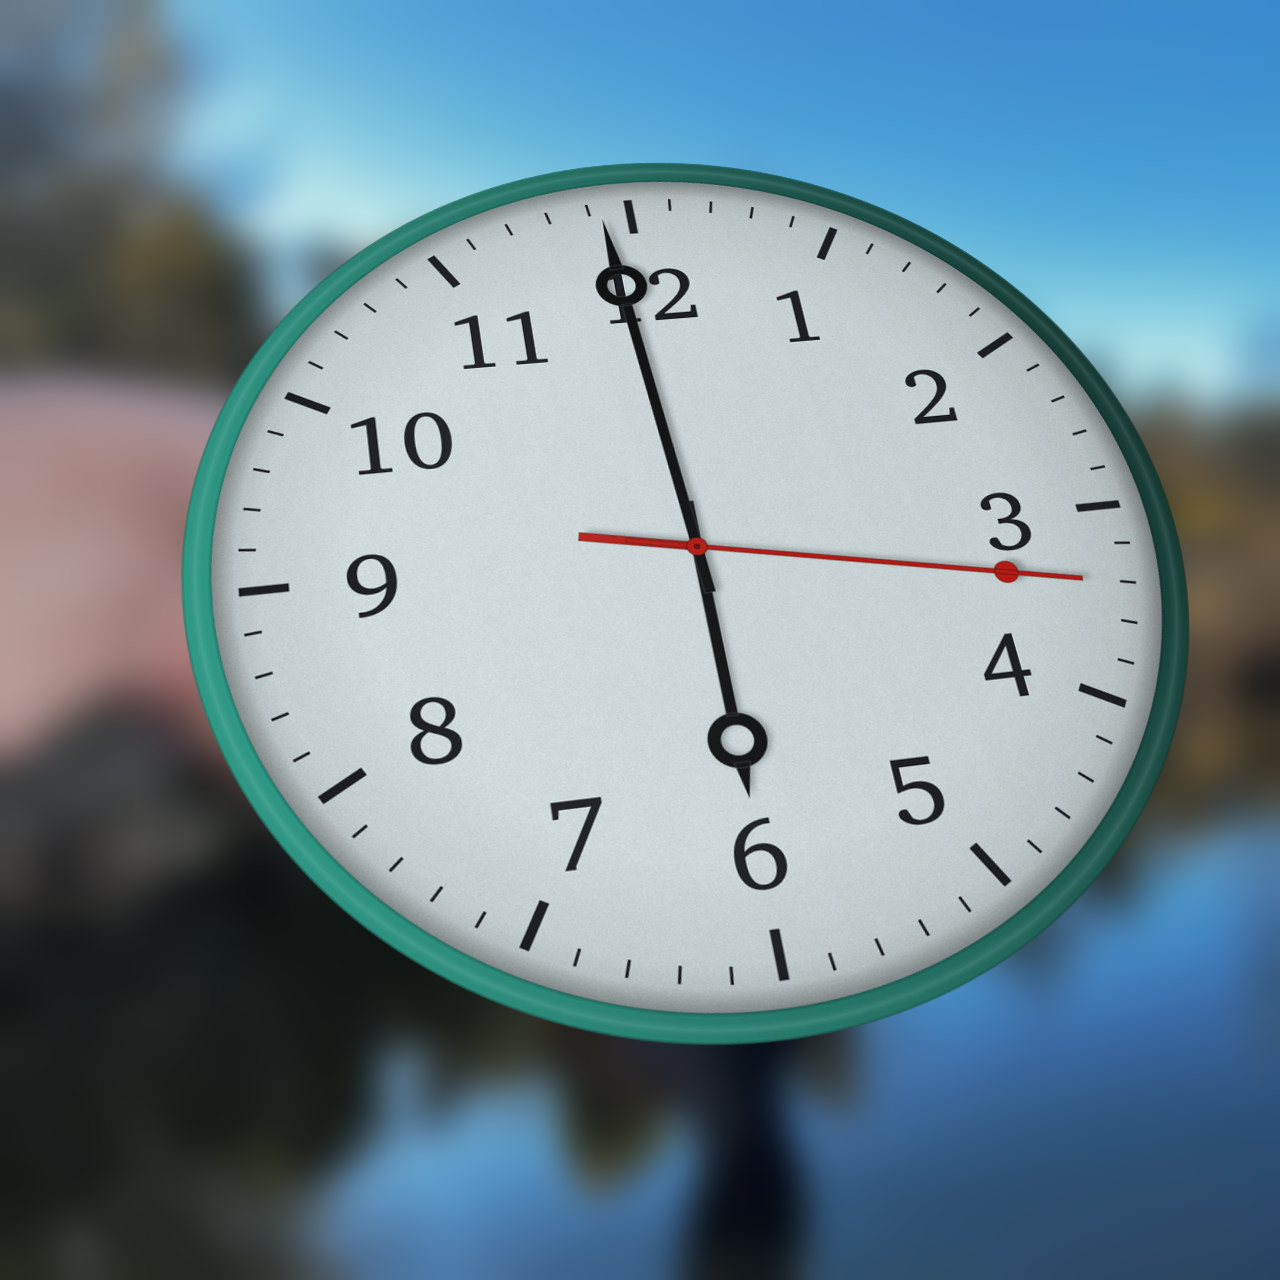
5:59:17
